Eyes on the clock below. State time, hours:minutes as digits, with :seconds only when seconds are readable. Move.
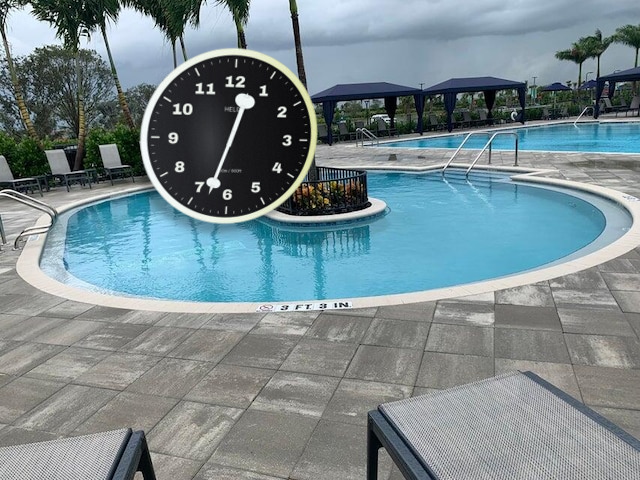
12:33
